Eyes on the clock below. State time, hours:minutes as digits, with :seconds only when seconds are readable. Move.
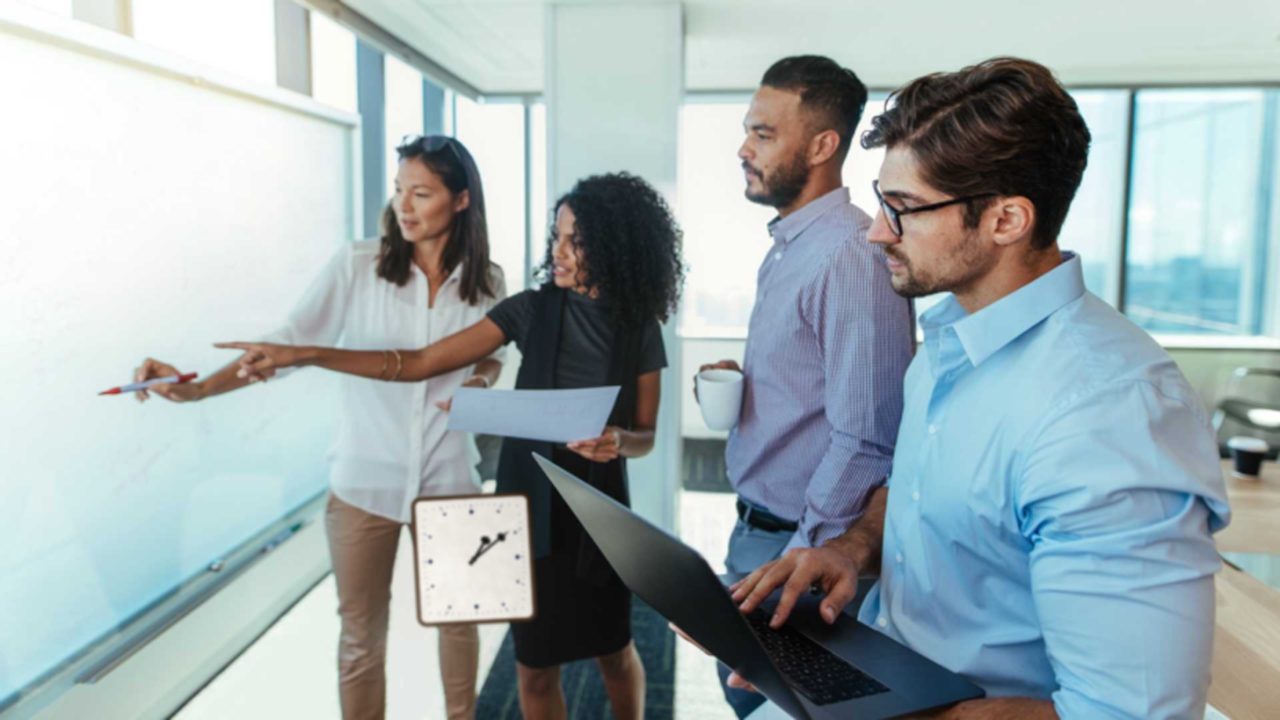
1:09
